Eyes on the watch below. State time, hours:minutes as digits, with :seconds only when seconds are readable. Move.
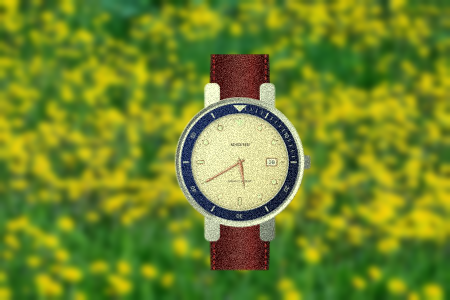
5:40
